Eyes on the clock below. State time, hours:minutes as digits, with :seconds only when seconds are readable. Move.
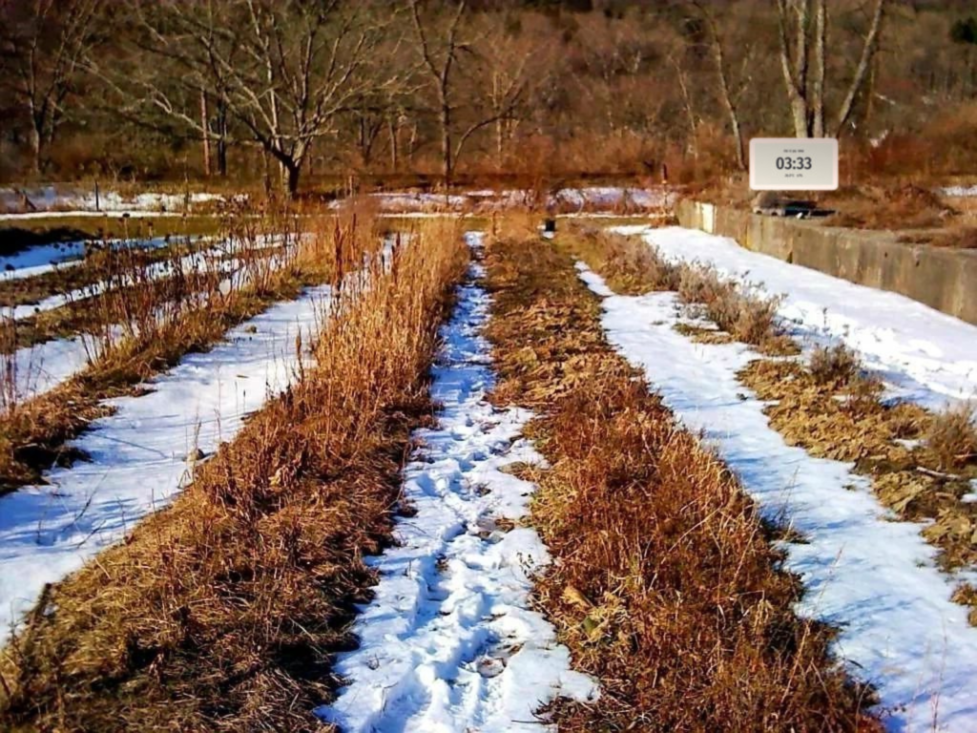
3:33
